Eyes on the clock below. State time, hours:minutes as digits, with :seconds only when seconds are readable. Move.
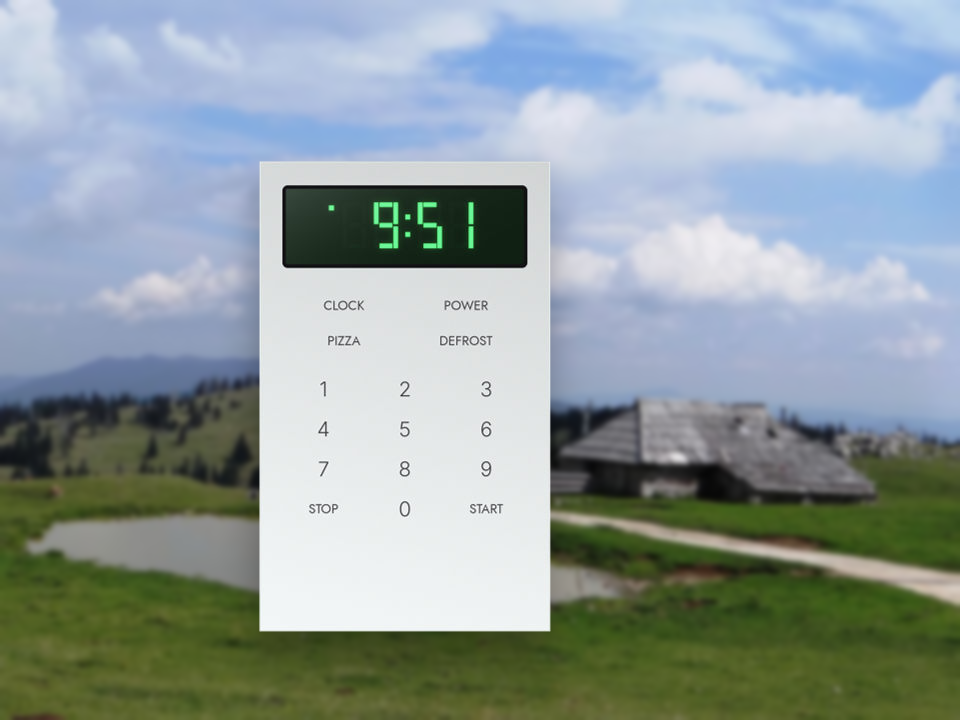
9:51
